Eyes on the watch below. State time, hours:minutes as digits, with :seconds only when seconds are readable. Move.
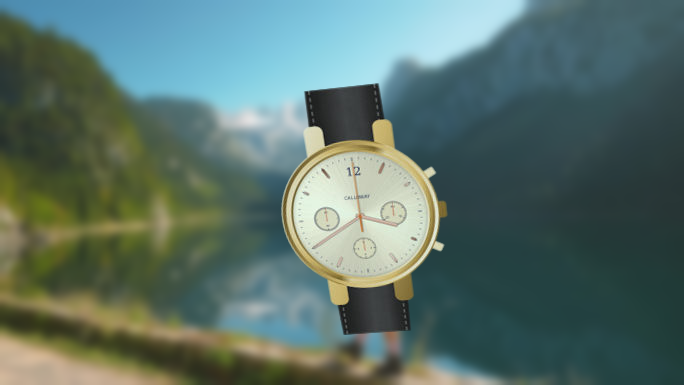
3:40
